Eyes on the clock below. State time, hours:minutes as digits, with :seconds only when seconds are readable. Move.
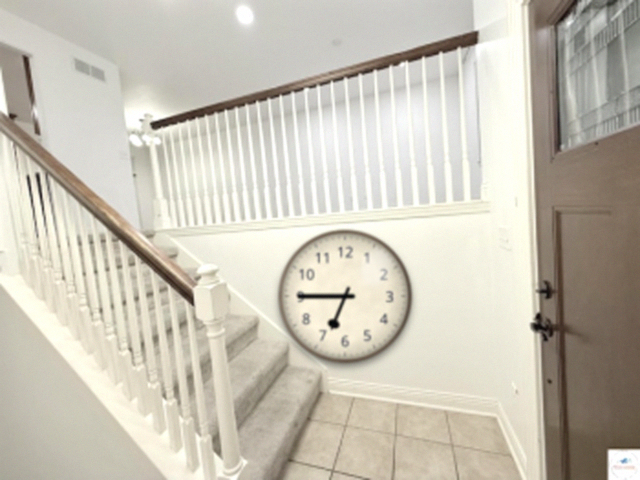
6:45
